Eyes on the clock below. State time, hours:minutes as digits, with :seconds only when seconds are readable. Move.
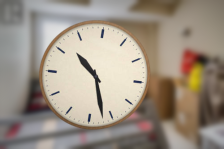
10:27
